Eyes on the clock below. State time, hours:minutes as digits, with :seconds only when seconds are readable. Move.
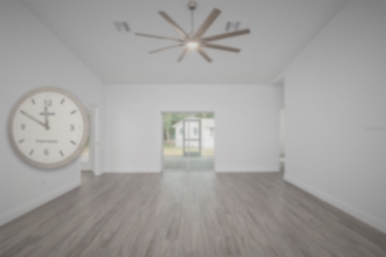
11:50
